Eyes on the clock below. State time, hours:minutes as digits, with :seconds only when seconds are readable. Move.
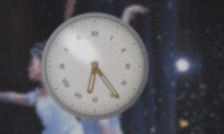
6:24
